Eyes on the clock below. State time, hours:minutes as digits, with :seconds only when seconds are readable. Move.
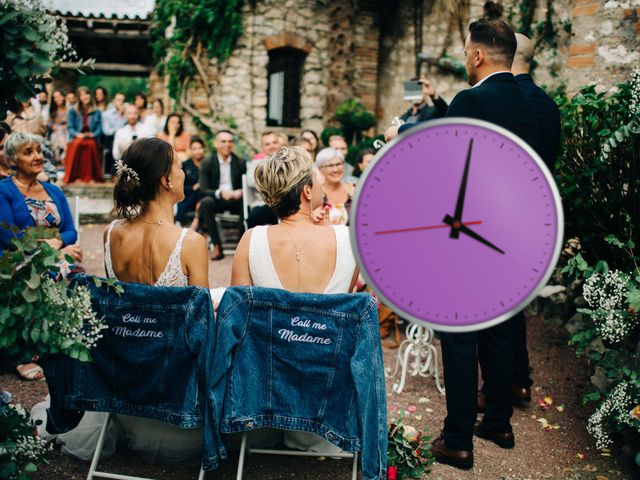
4:01:44
